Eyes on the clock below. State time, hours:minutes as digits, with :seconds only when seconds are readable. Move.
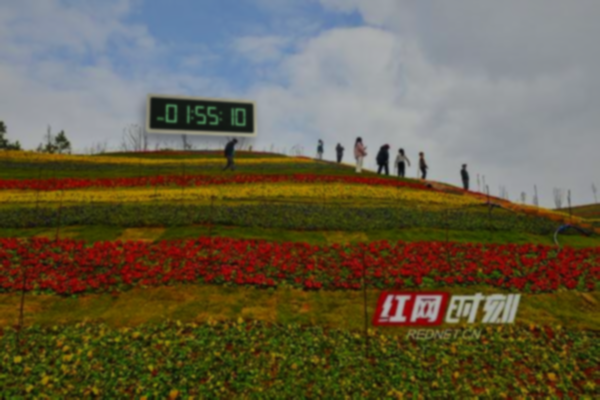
1:55:10
